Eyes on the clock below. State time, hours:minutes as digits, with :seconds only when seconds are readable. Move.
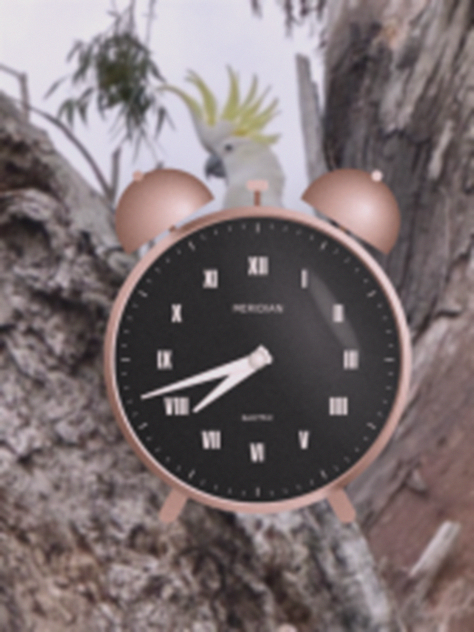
7:42
